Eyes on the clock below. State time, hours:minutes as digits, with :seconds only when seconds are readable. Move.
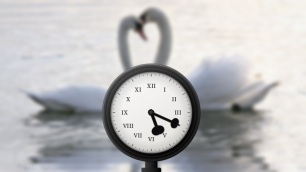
5:19
